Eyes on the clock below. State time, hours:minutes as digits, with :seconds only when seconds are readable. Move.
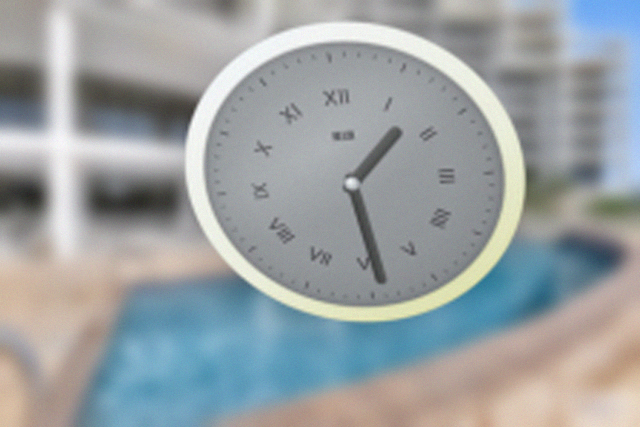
1:29
